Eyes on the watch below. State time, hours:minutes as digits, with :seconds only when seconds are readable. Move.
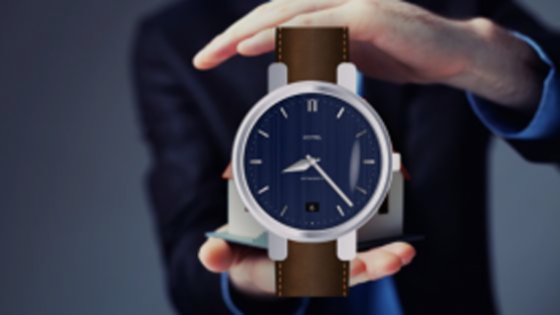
8:23
